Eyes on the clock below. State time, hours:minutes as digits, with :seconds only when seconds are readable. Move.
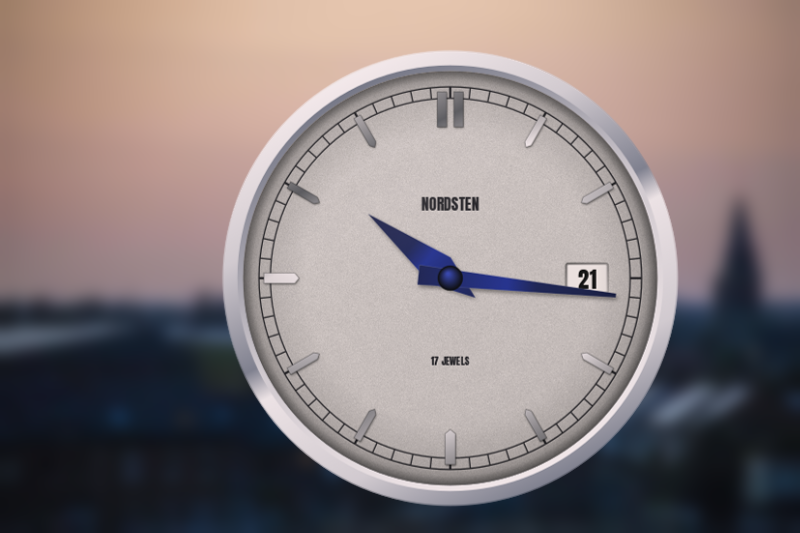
10:16
